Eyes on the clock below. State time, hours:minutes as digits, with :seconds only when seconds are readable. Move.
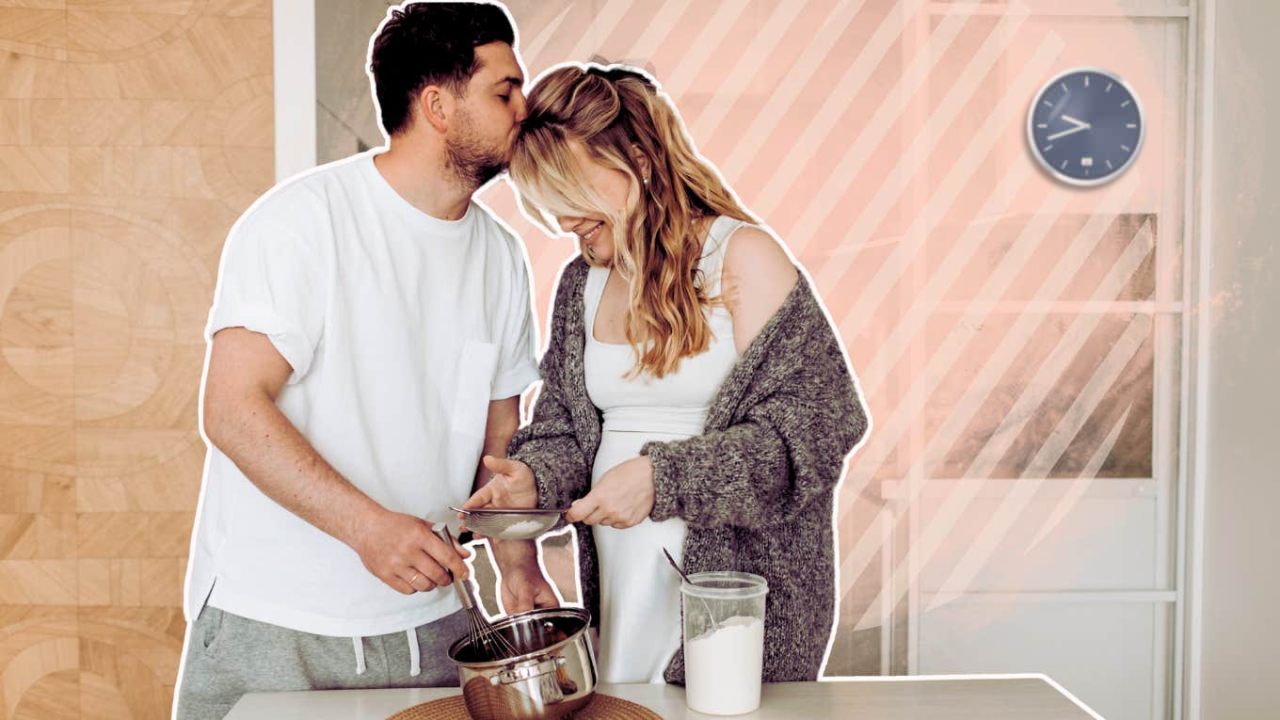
9:42
